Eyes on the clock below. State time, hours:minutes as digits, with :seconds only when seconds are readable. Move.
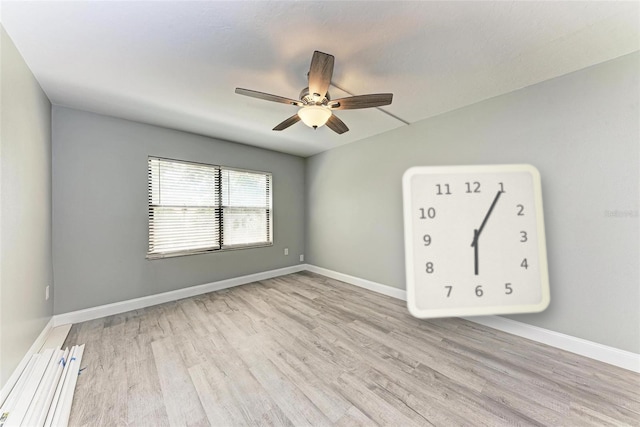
6:05
